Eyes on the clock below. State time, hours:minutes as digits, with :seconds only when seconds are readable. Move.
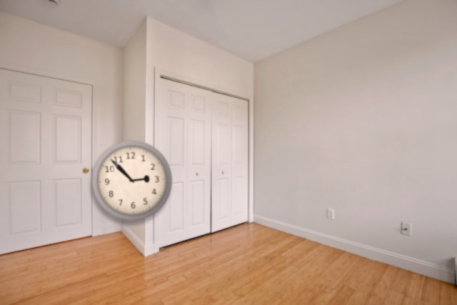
2:53
